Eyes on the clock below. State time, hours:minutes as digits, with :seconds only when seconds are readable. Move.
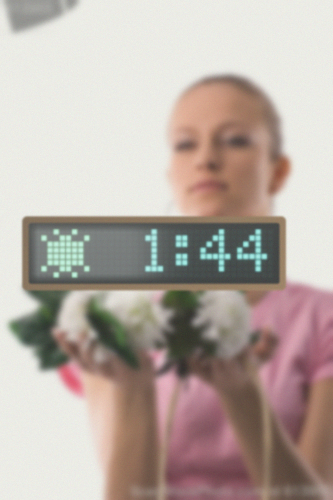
1:44
